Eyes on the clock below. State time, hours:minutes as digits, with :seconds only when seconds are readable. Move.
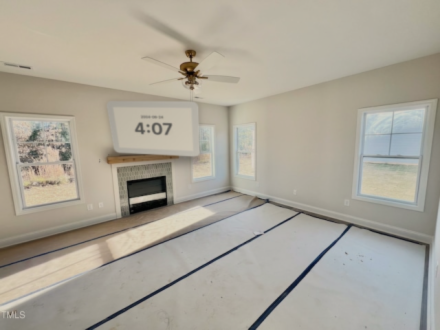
4:07
